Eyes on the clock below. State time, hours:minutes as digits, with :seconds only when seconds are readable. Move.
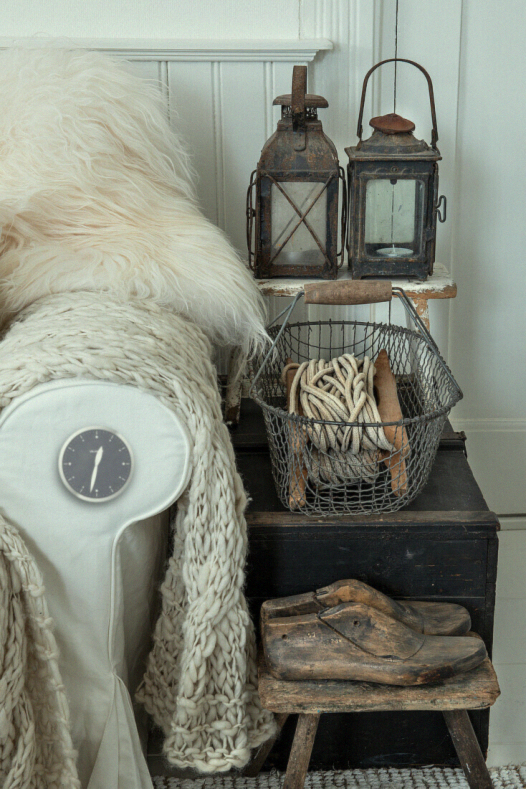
12:32
